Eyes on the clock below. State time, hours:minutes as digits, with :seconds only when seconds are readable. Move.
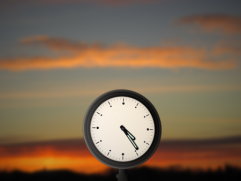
4:24
